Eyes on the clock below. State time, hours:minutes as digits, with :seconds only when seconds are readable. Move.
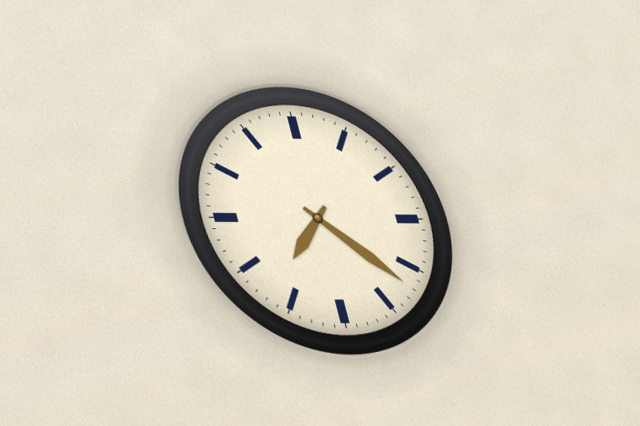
7:22
